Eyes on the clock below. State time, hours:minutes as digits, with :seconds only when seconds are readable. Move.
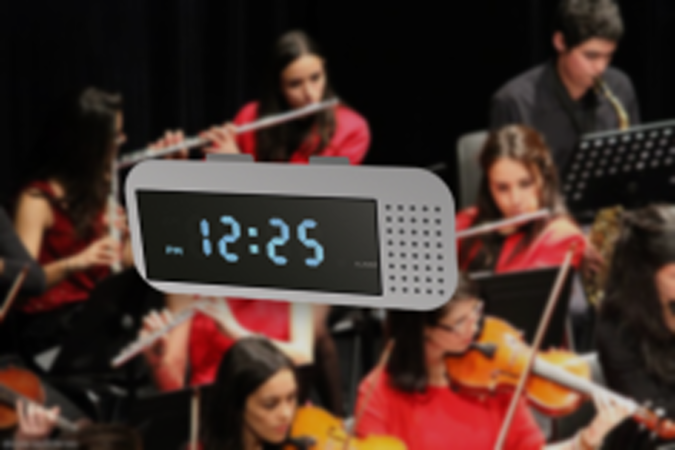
12:25
